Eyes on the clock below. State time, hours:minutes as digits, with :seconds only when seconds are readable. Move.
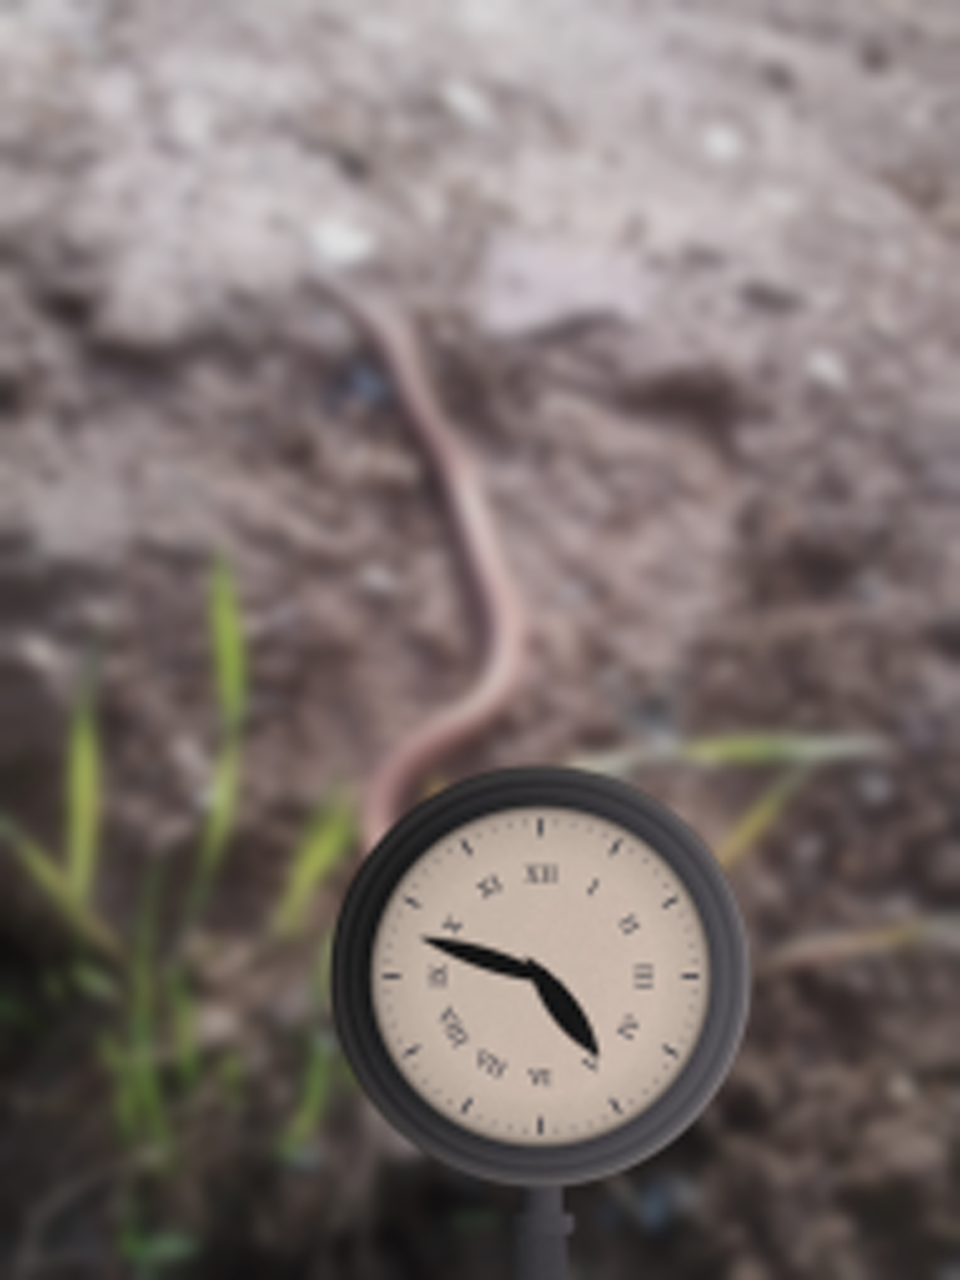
4:48
